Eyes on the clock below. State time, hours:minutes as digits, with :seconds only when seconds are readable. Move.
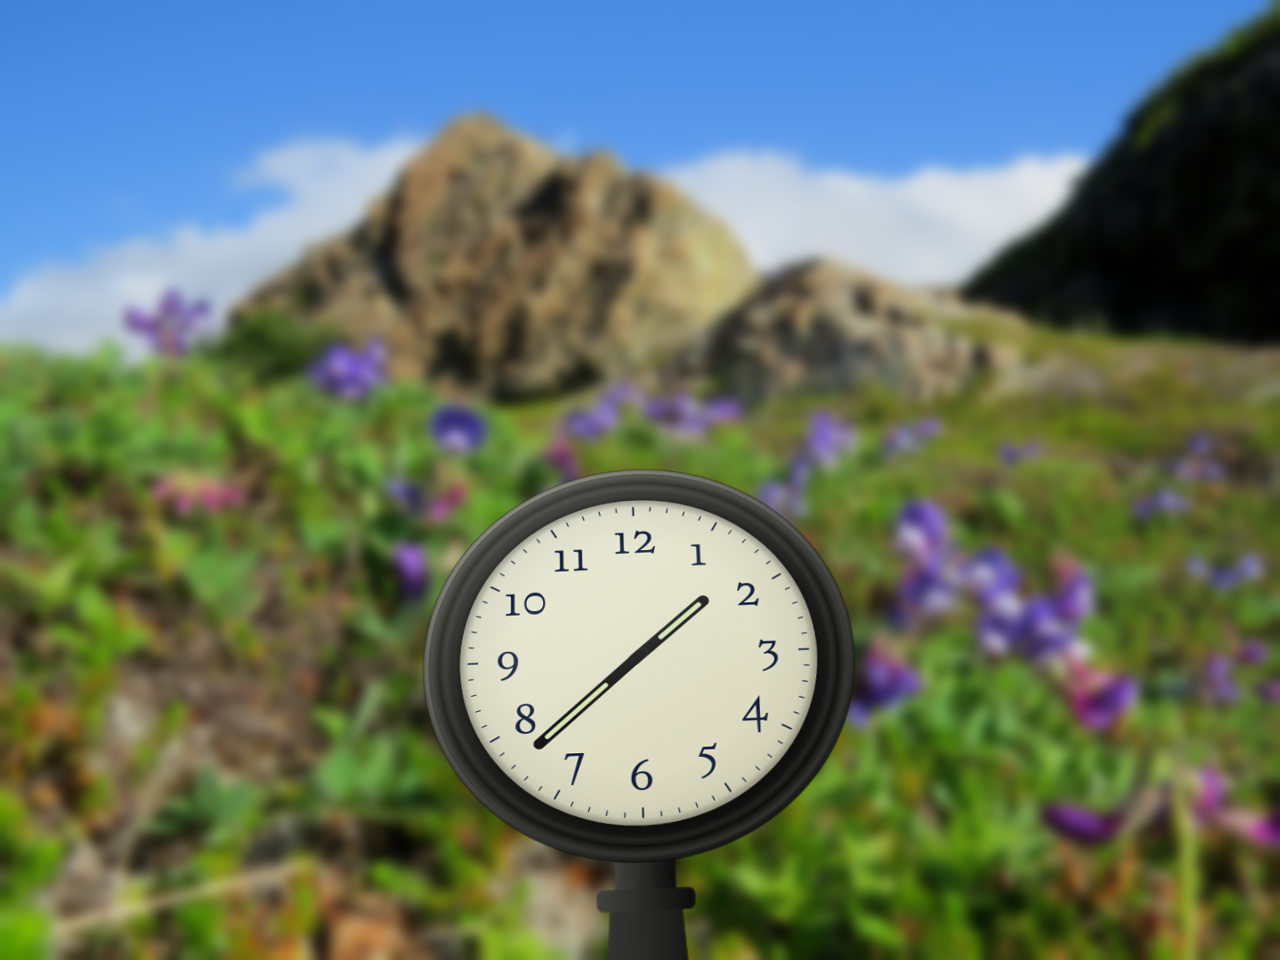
1:38
